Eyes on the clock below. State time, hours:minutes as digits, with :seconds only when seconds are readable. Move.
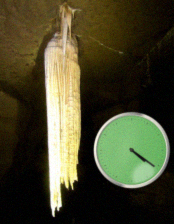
4:21
